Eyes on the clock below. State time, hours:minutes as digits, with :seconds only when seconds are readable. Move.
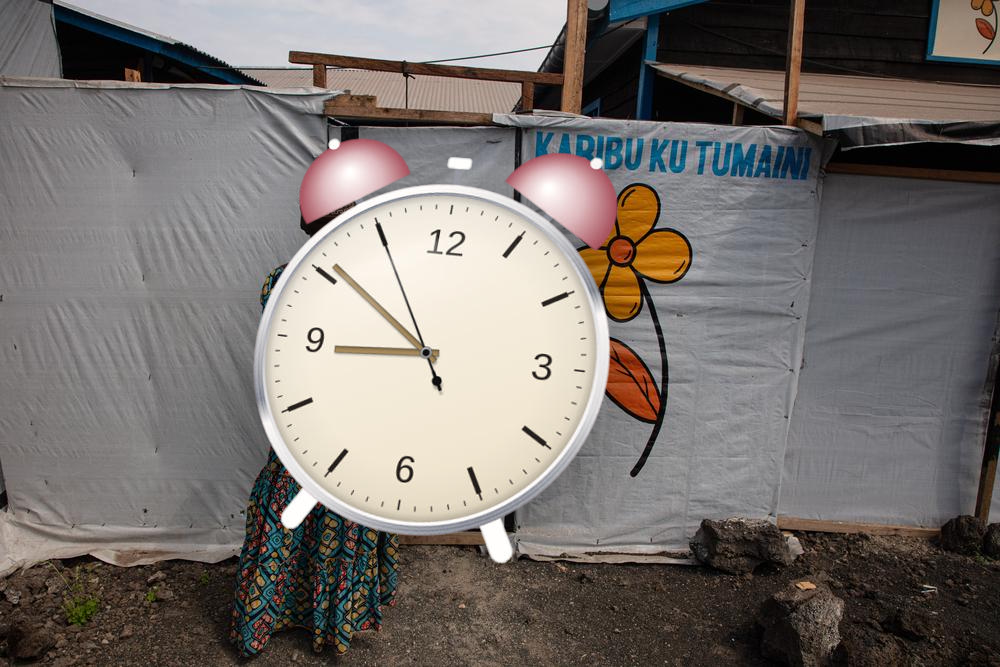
8:50:55
